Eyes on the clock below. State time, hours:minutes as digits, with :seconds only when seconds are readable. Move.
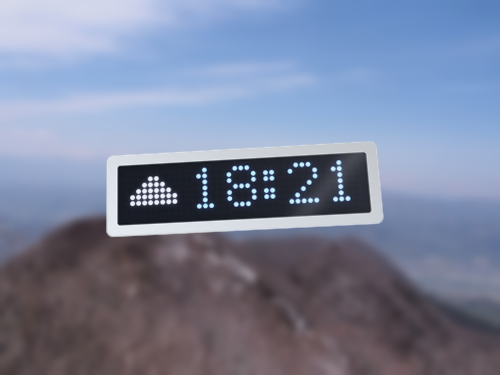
18:21
